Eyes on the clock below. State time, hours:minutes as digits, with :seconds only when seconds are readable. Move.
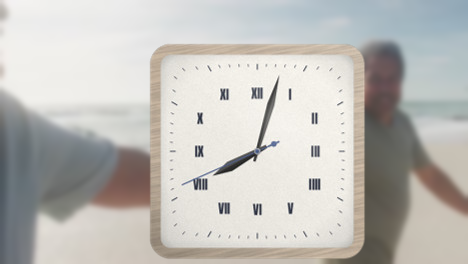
8:02:41
